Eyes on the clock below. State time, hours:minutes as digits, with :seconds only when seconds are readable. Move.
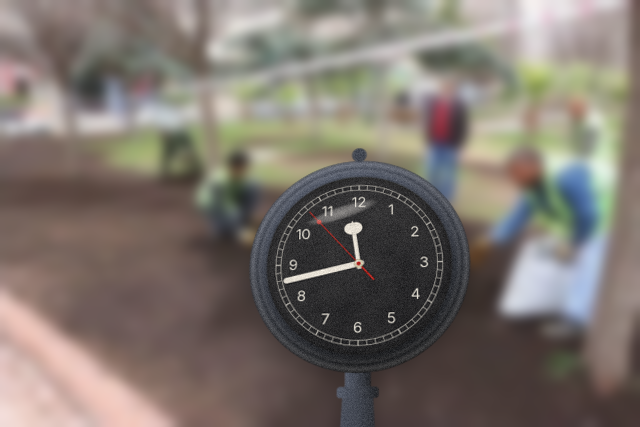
11:42:53
